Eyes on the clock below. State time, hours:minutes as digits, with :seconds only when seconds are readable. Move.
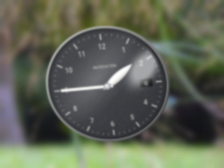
1:45
